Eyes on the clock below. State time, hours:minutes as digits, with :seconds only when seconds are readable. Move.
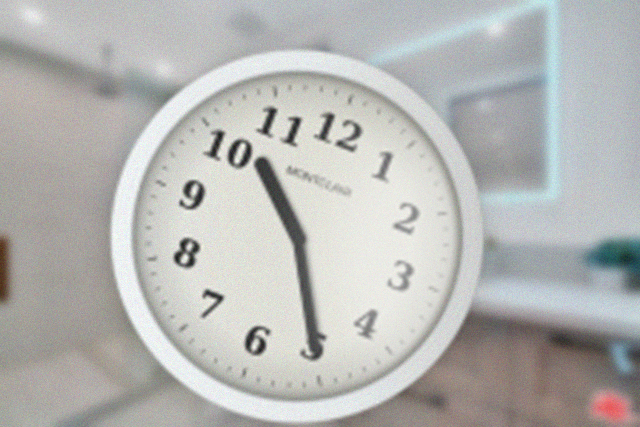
10:25
